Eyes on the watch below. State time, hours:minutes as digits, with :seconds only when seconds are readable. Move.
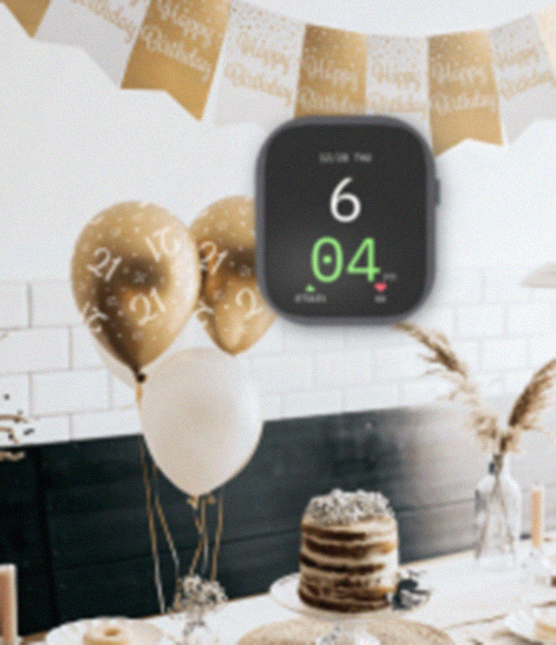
6:04
